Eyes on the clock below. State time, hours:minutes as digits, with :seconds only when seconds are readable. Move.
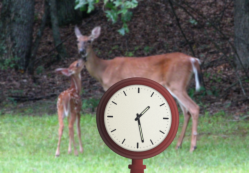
1:28
